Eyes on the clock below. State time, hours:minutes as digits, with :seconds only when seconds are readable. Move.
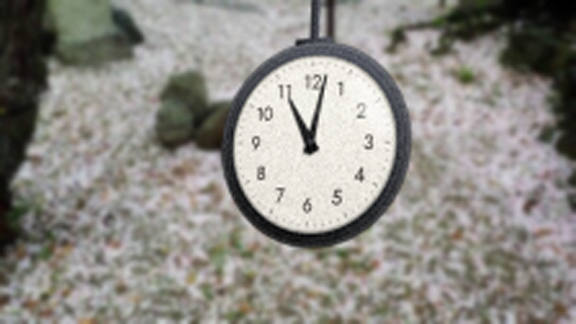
11:02
